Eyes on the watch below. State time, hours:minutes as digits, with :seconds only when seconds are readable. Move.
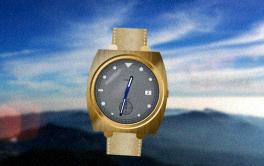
12:32
